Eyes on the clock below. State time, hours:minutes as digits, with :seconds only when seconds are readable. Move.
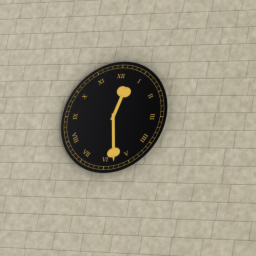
12:28
